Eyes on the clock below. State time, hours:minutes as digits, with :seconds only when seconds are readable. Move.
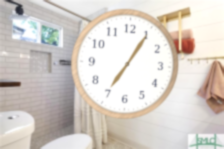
7:05
